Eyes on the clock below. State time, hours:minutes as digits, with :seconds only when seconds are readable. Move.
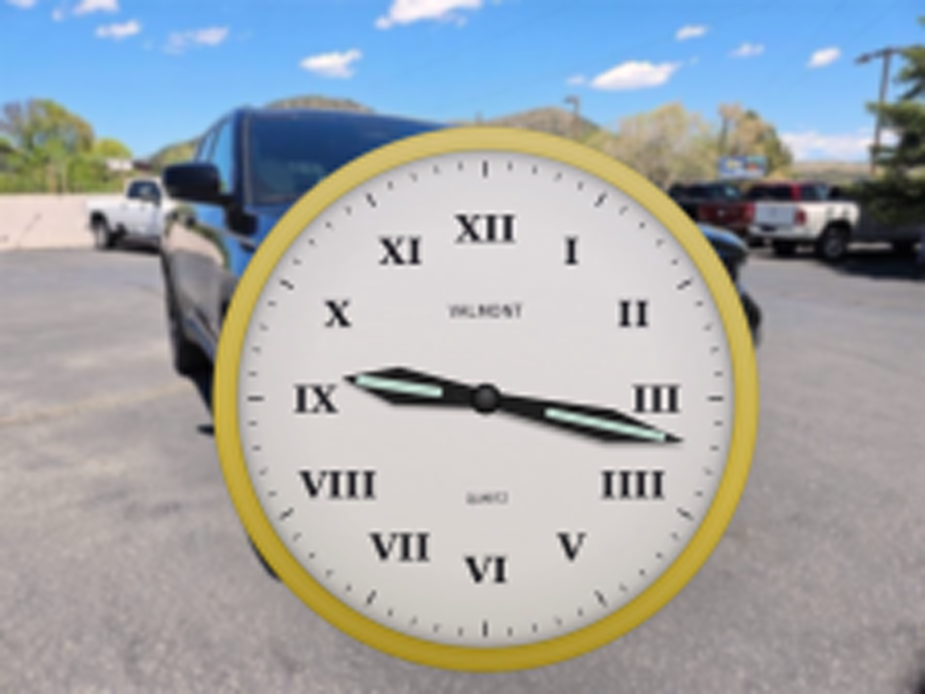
9:17
